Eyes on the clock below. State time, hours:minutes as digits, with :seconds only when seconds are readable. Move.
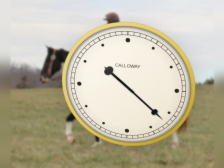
10:22
